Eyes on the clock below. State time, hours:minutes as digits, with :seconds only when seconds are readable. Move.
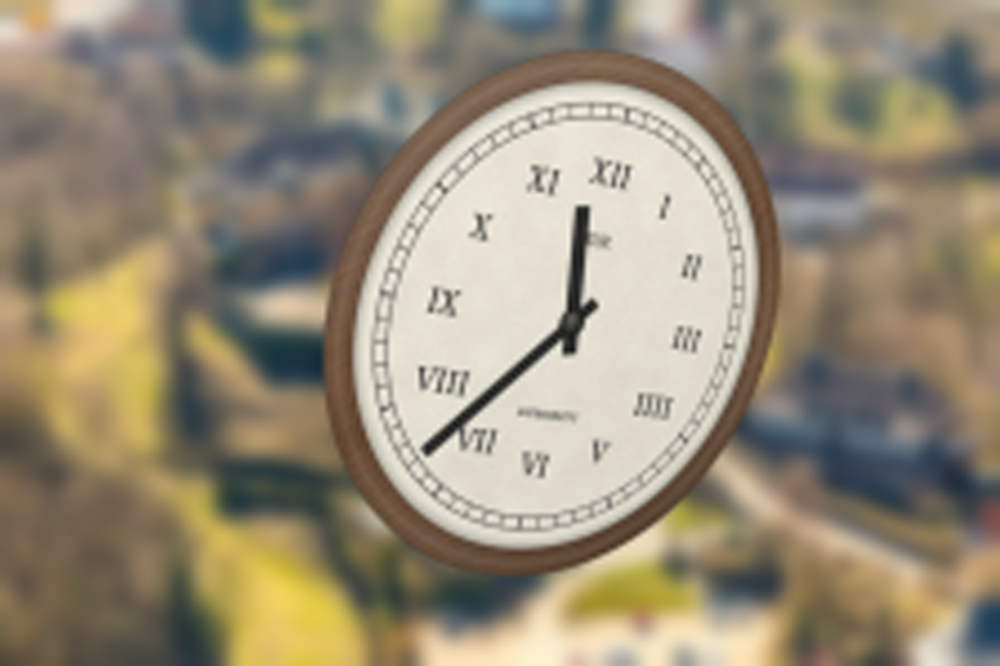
11:37
